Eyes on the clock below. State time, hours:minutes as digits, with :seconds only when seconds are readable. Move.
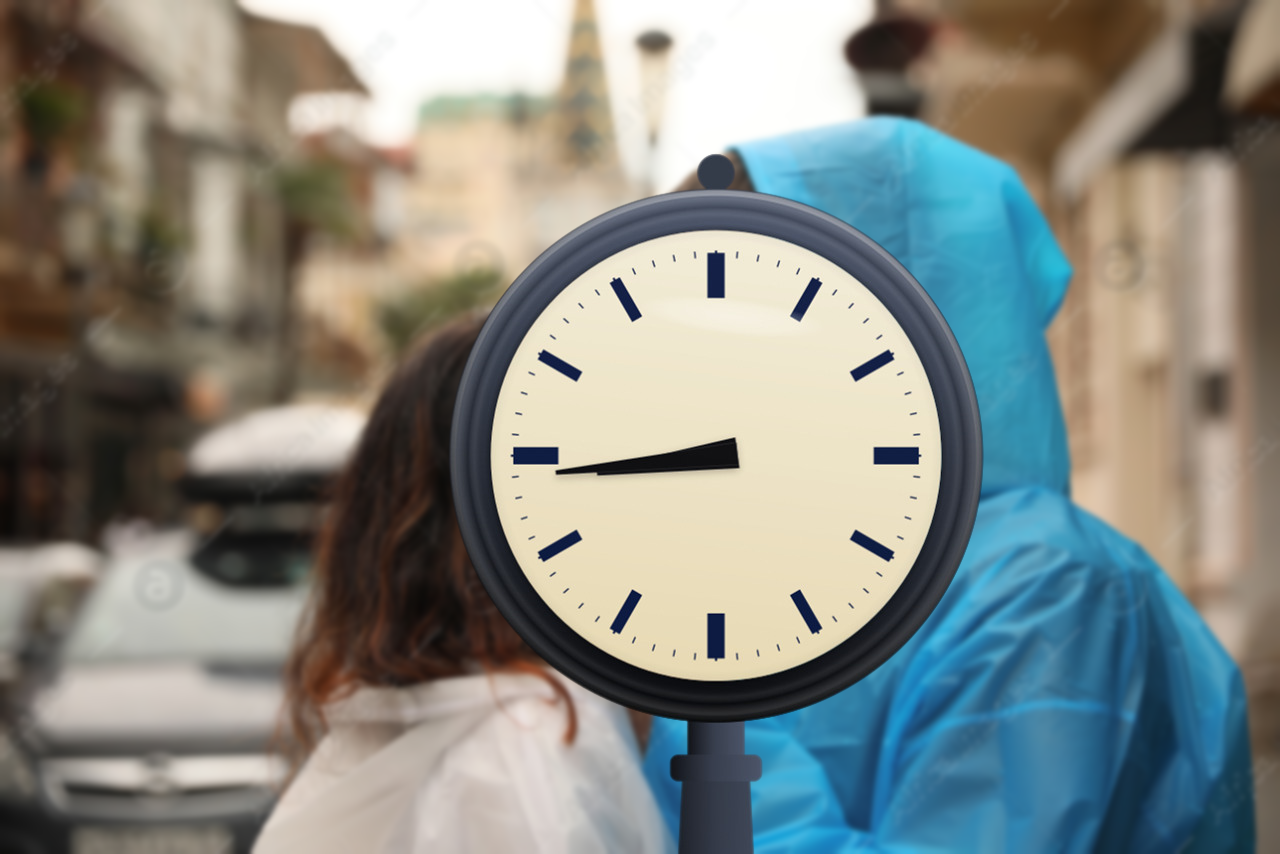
8:44
